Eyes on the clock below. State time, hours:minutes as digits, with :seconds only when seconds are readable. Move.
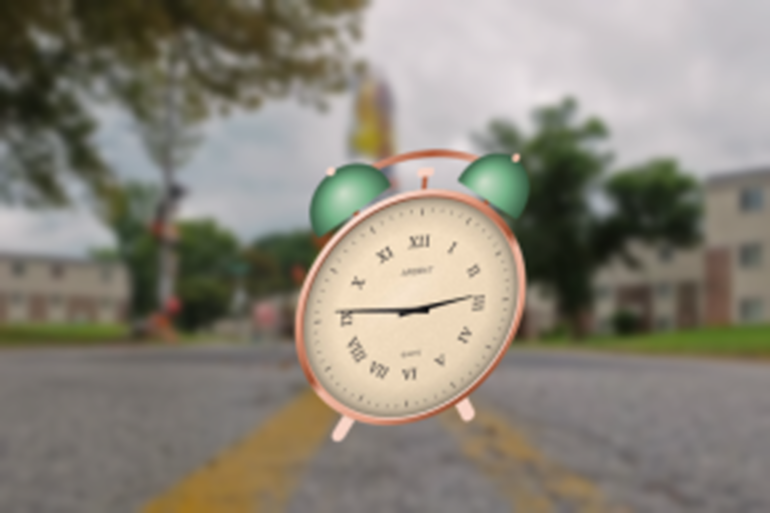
2:46
